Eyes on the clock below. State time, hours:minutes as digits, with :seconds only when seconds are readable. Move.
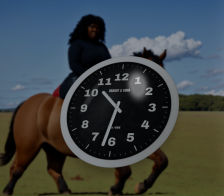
10:32
